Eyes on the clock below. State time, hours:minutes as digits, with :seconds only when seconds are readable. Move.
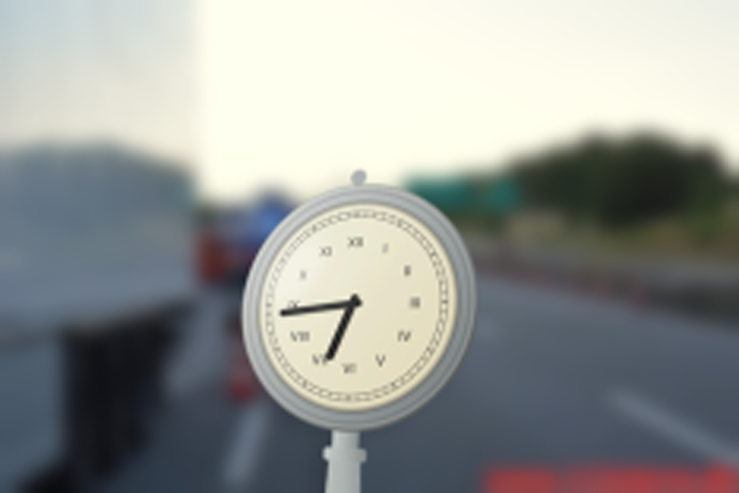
6:44
